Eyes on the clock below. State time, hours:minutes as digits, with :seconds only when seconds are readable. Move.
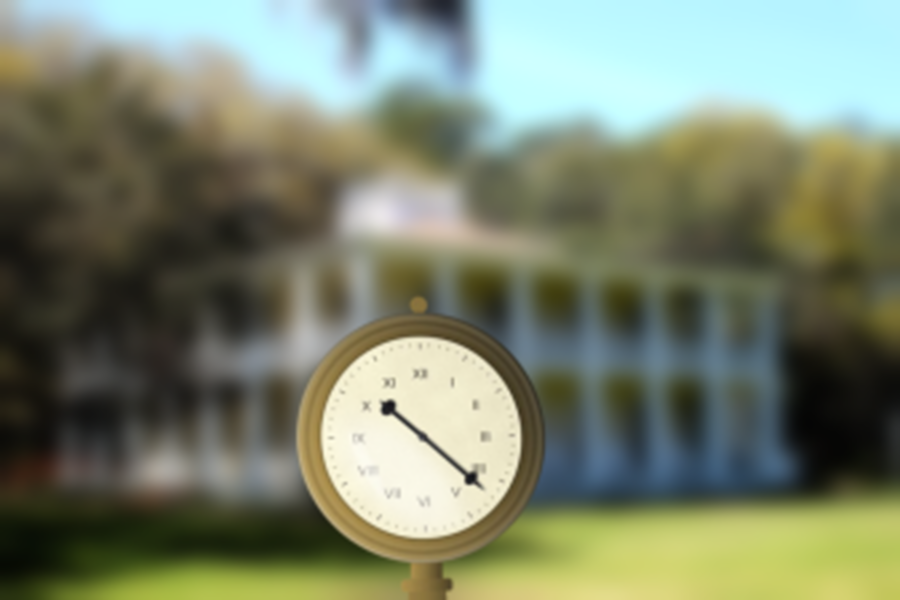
10:22
